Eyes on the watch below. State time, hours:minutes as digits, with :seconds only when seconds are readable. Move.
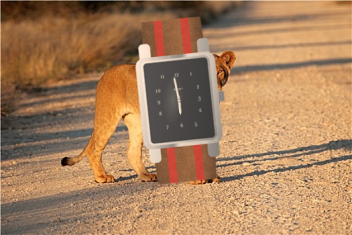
5:59
